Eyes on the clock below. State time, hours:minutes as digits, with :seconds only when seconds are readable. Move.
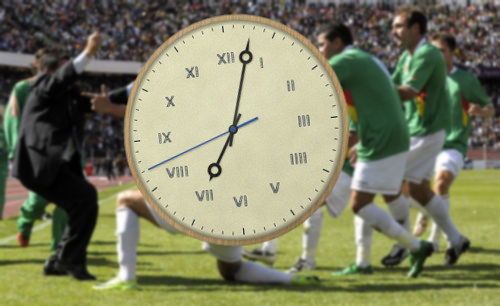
7:02:42
